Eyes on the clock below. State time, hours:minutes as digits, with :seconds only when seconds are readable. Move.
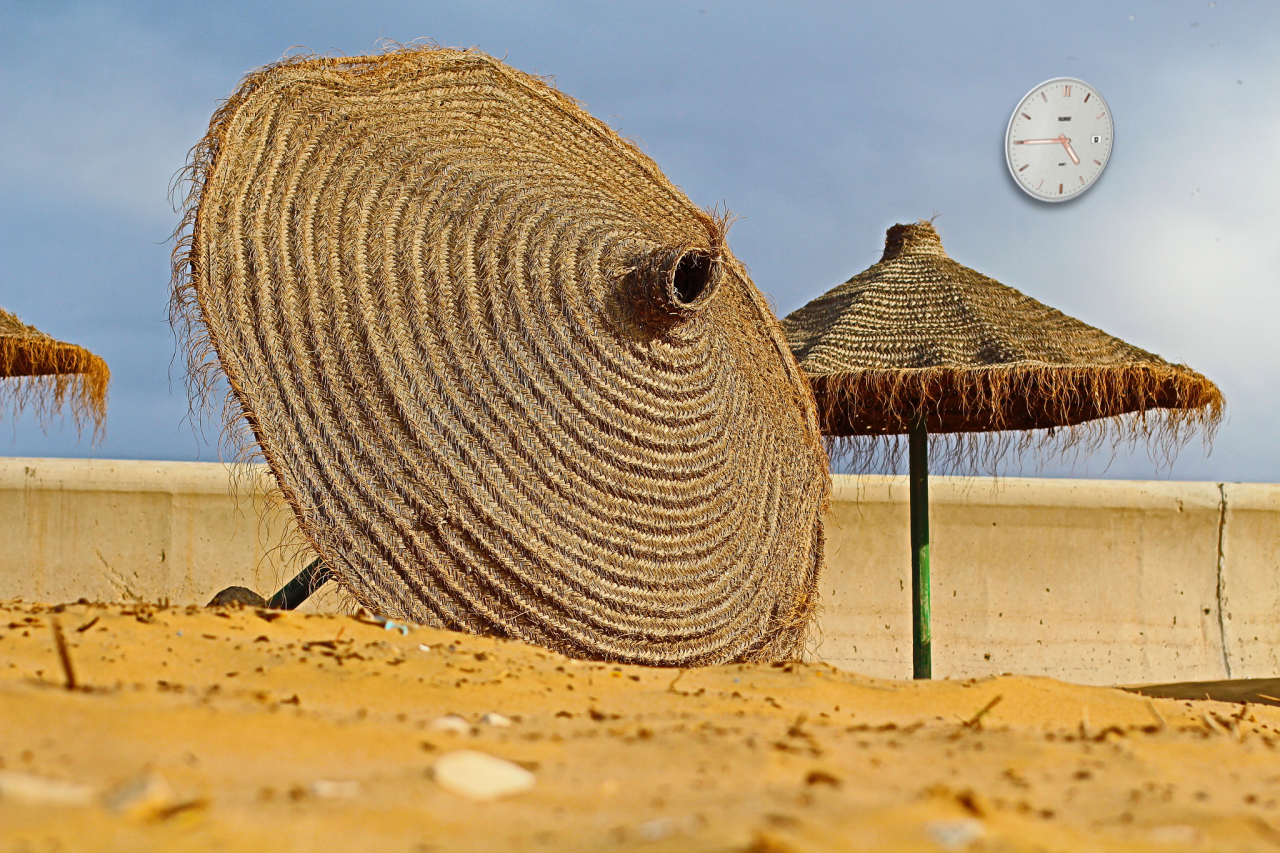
4:45
